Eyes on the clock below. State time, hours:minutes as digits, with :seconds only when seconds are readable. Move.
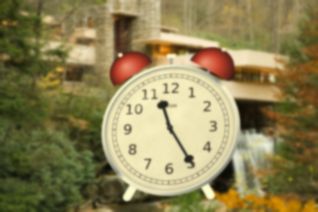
11:25
